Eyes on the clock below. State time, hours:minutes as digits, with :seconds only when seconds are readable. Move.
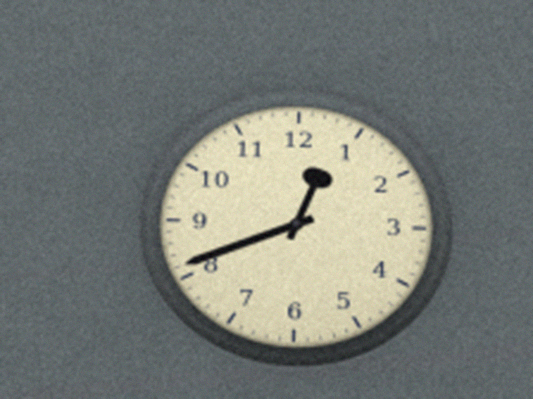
12:41
